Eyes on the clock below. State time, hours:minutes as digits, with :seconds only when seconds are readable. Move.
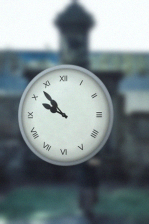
9:53
